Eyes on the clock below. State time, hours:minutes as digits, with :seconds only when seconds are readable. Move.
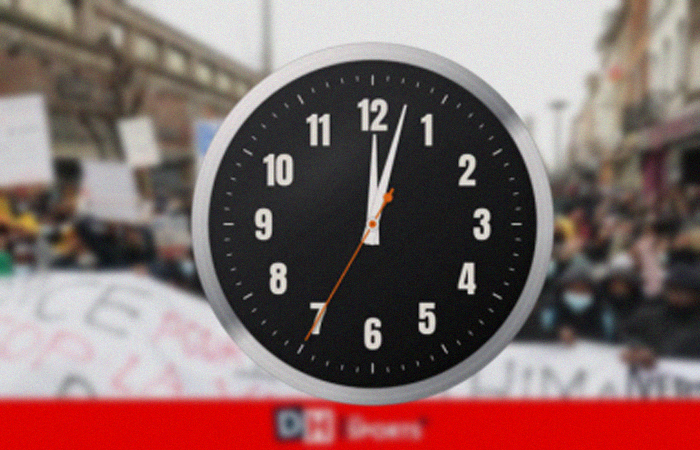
12:02:35
